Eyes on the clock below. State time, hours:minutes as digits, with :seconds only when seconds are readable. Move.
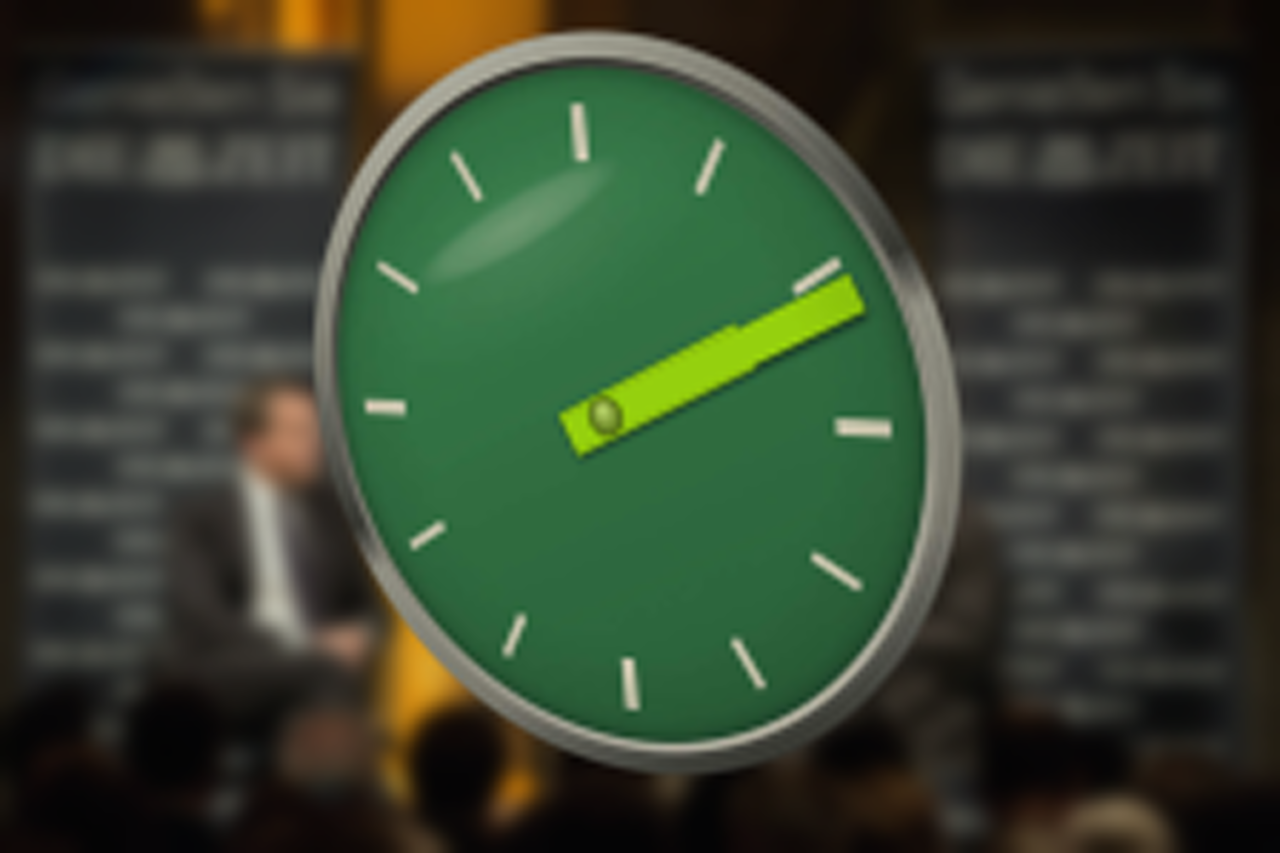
2:11
